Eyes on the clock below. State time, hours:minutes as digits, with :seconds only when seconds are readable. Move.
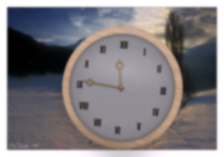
11:46
